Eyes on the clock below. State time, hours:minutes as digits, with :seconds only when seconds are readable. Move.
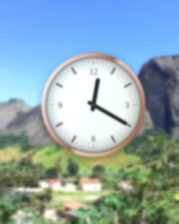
12:20
